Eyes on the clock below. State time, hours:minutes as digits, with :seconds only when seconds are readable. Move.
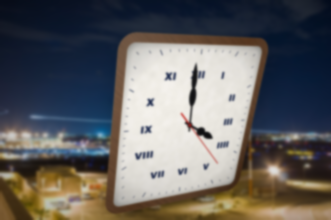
3:59:23
